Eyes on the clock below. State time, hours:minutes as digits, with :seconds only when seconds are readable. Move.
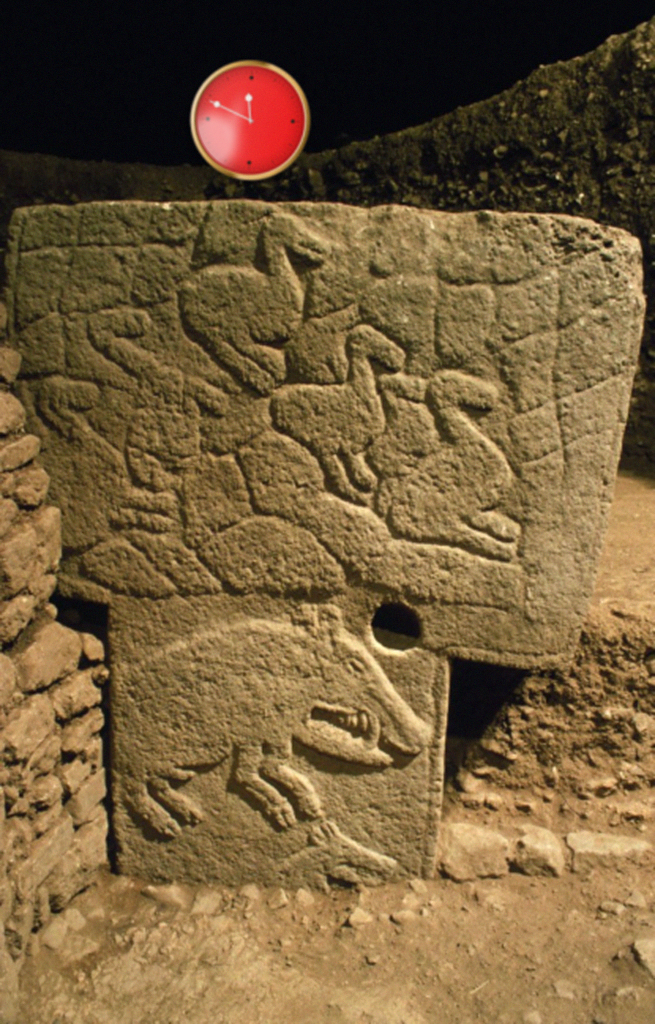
11:49
